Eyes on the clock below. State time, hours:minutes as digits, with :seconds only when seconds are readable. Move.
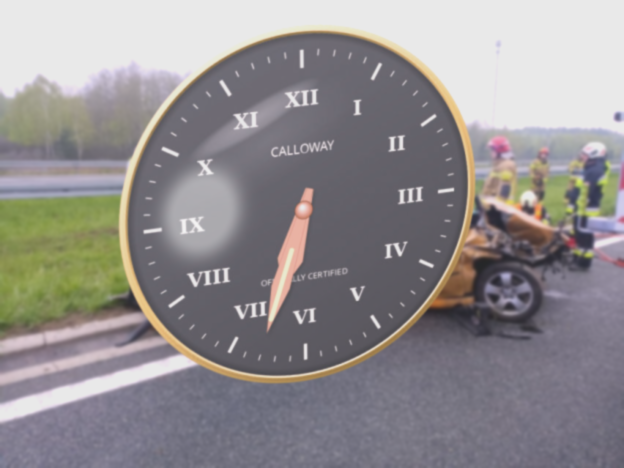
6:33
